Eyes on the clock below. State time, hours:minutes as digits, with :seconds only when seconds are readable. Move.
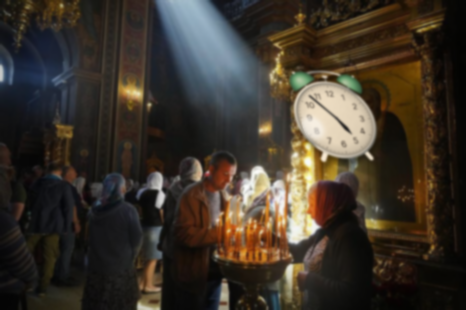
4:53
